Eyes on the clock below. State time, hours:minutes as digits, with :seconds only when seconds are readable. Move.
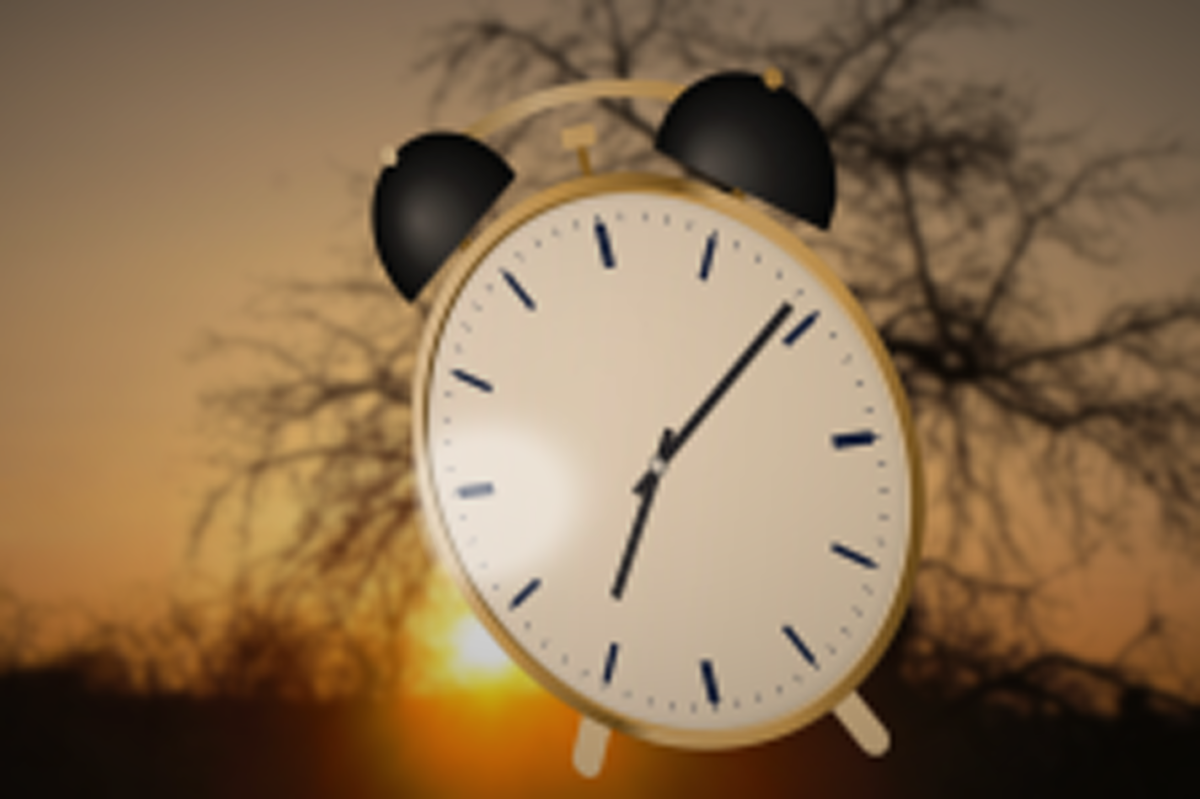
7:09
